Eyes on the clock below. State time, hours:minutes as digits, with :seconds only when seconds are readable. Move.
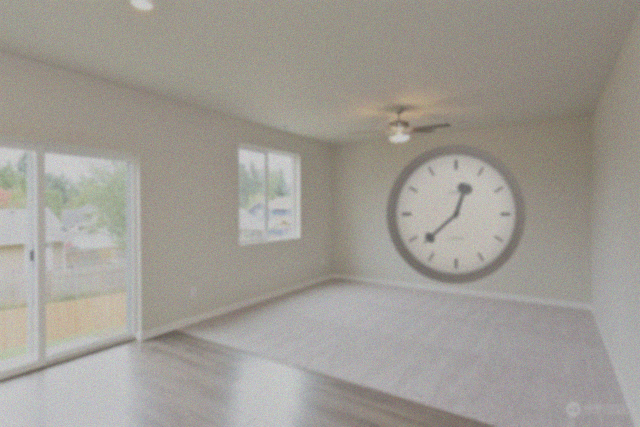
12:38
